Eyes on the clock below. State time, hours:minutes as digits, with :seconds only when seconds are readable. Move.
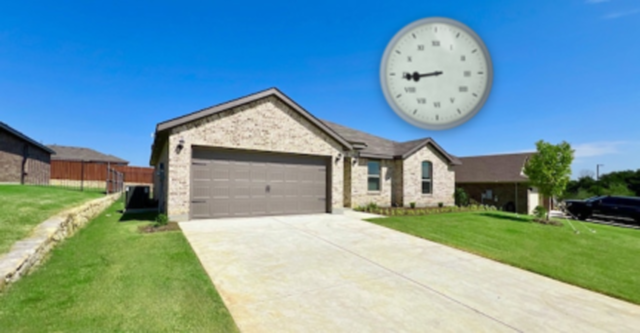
8:44
